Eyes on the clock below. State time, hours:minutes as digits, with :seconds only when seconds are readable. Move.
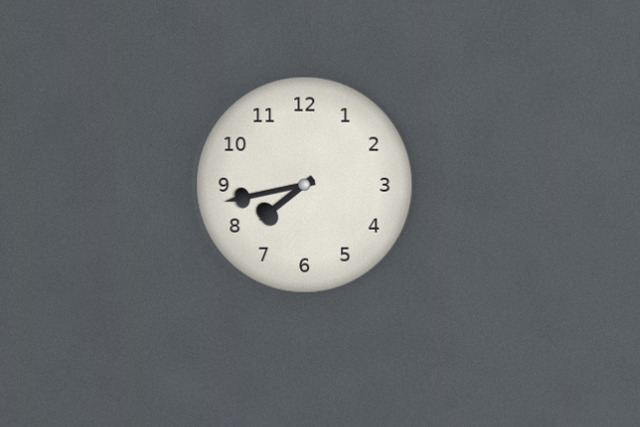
7:43
